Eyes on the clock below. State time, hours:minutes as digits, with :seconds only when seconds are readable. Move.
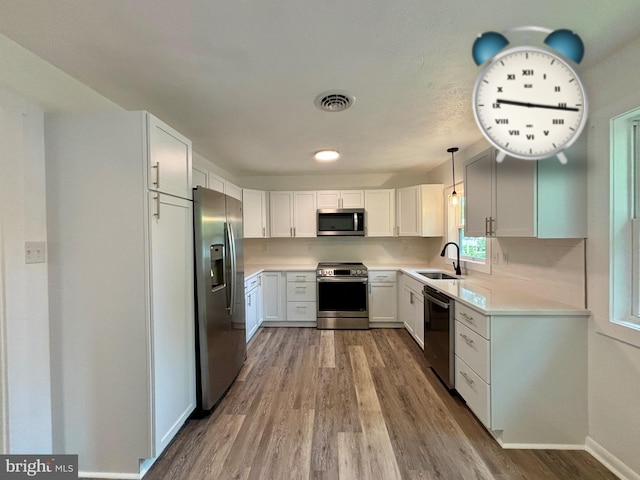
9:16
